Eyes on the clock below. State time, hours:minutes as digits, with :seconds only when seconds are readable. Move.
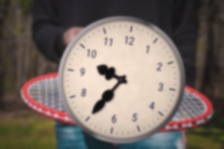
9:35
